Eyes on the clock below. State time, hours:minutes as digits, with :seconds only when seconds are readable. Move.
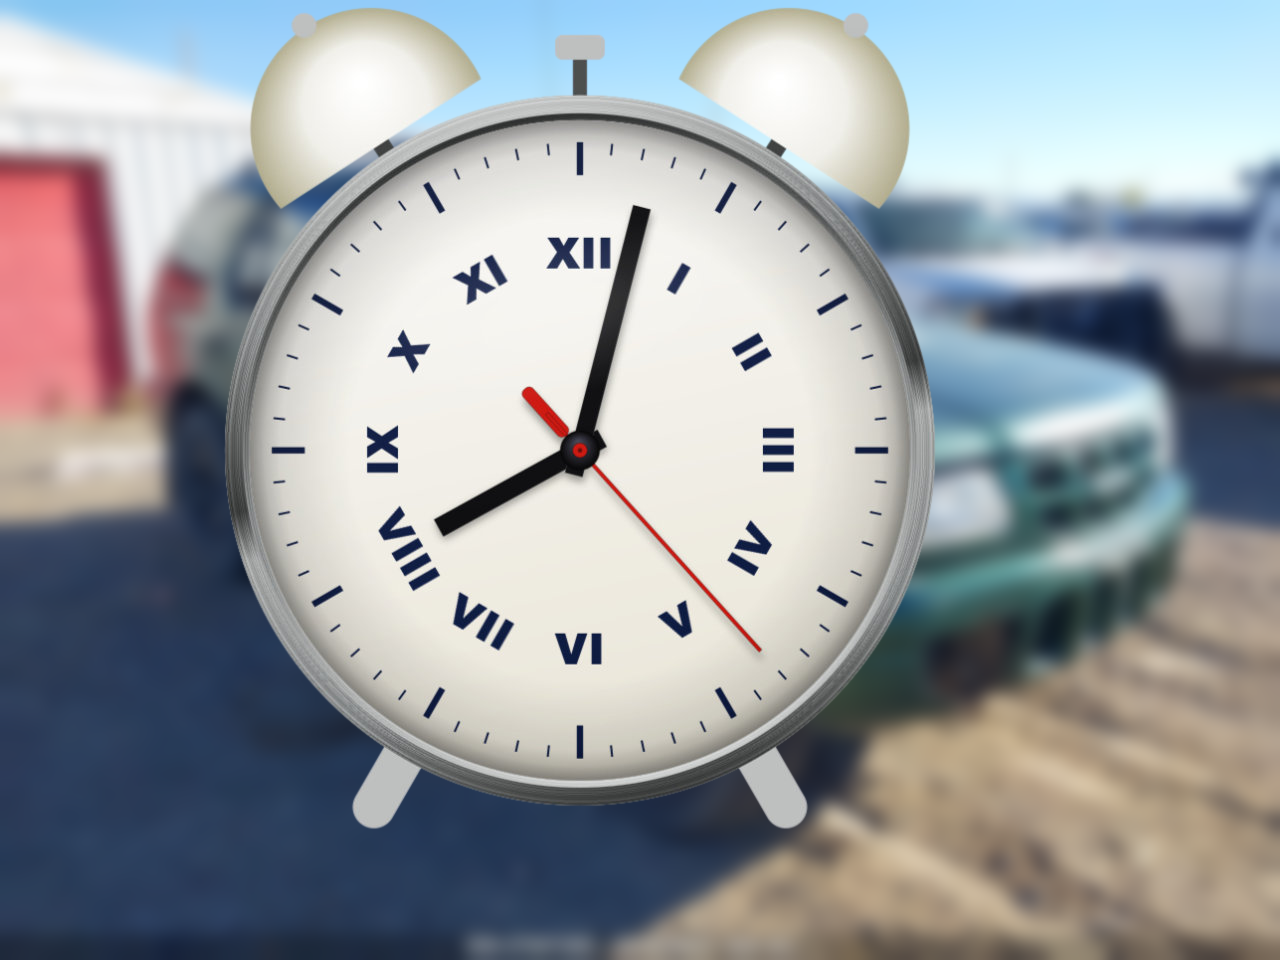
8:02:23
